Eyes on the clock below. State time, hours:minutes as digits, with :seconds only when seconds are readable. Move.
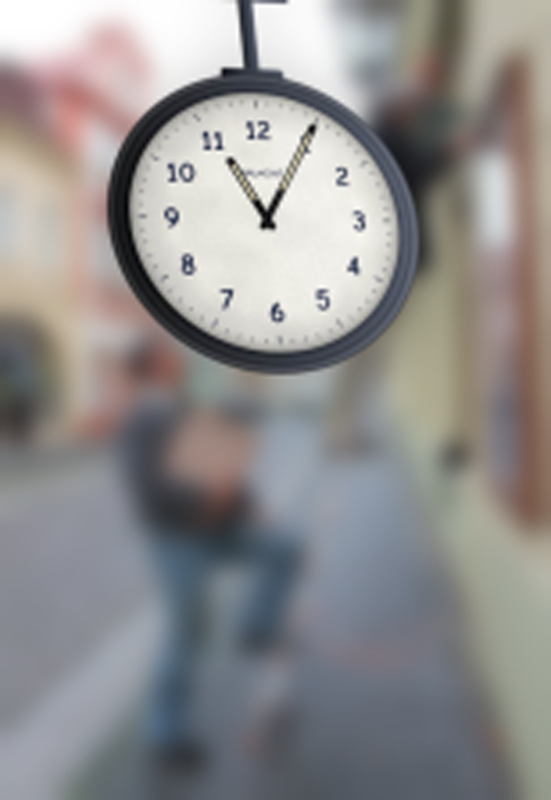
11:05
